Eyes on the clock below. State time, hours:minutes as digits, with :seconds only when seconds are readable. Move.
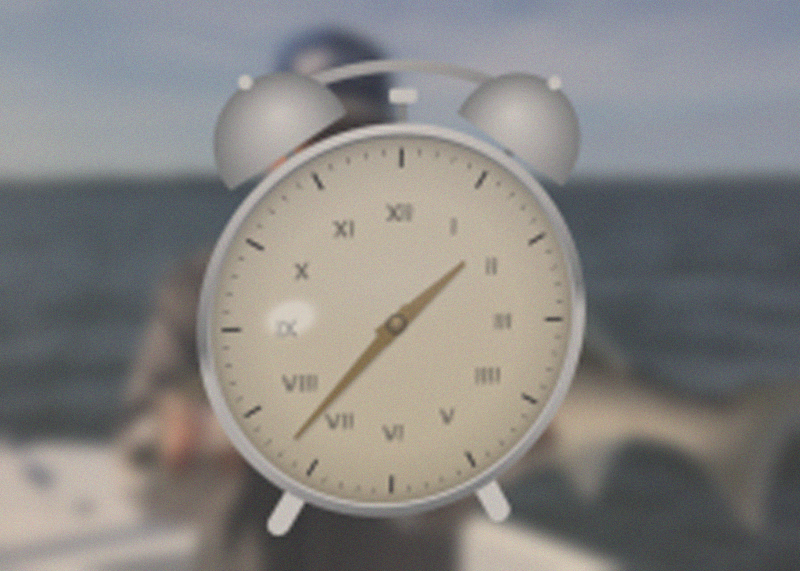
1:37
